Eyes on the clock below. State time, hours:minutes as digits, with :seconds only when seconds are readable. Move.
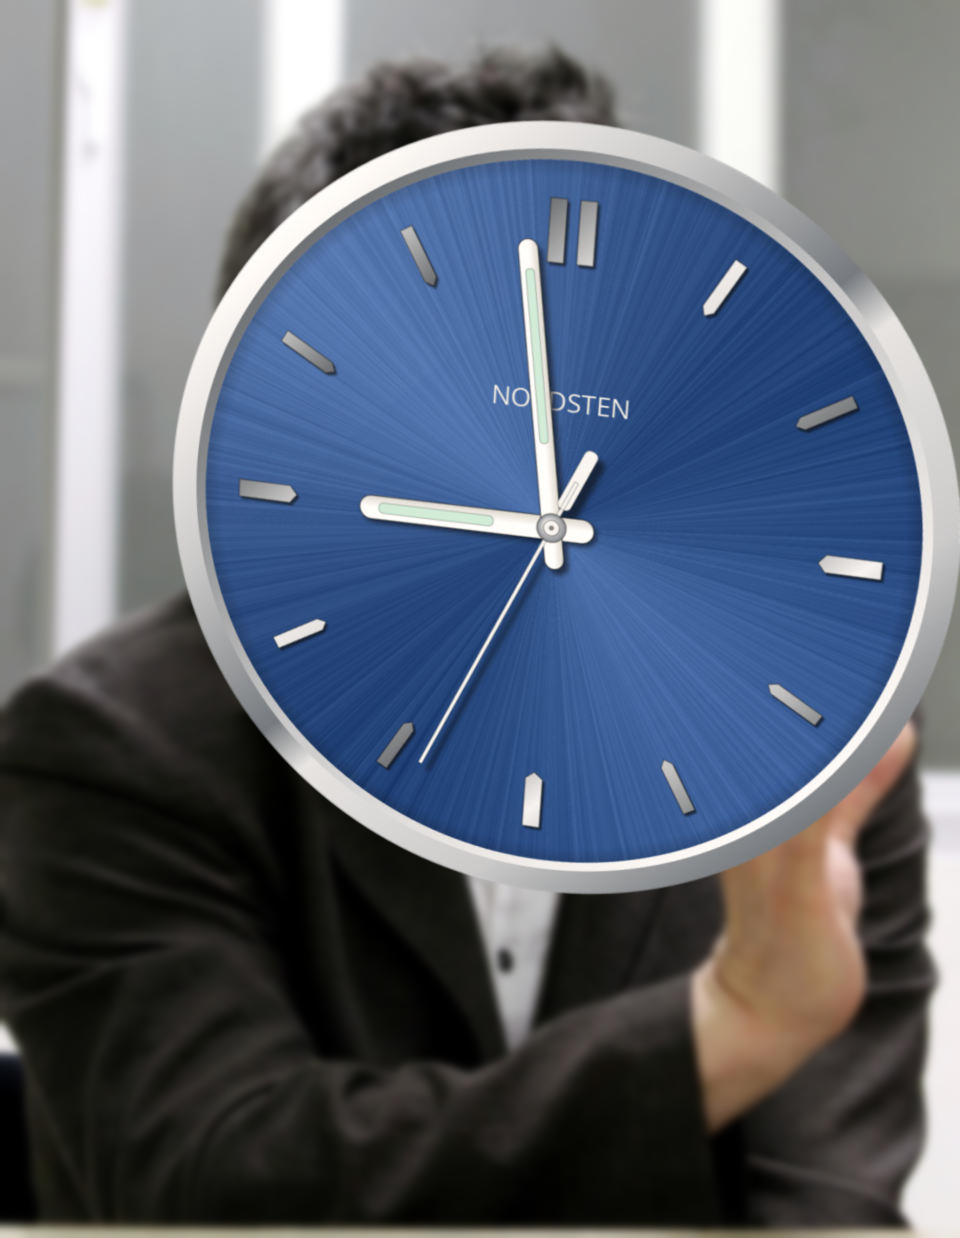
8:58:34
